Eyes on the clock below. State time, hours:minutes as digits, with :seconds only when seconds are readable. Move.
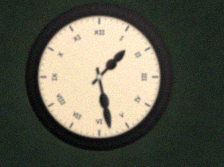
1:28
